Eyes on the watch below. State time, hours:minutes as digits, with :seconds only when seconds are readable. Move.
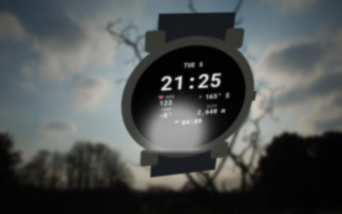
21:25
